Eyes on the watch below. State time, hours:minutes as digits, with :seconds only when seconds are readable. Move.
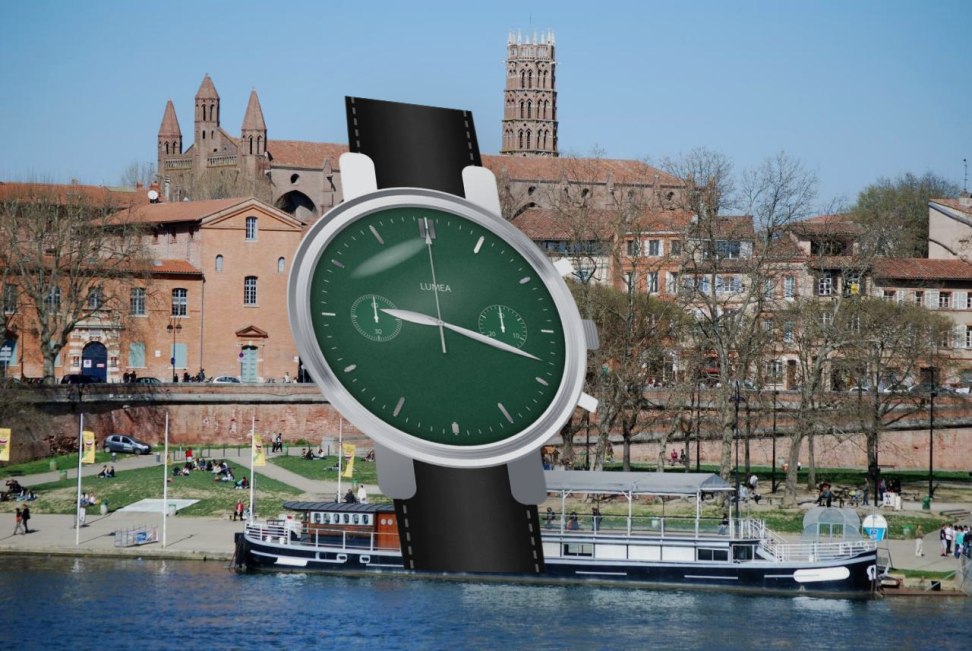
9:18
